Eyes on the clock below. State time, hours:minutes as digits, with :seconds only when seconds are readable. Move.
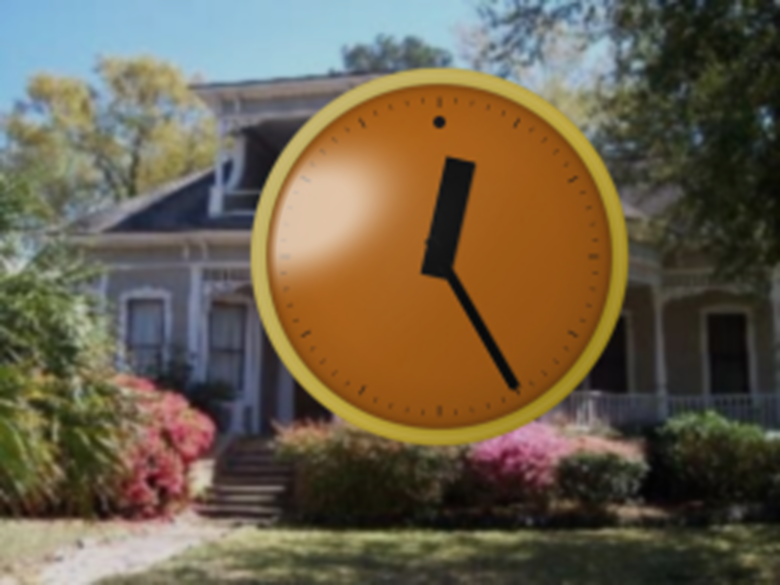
12:25
